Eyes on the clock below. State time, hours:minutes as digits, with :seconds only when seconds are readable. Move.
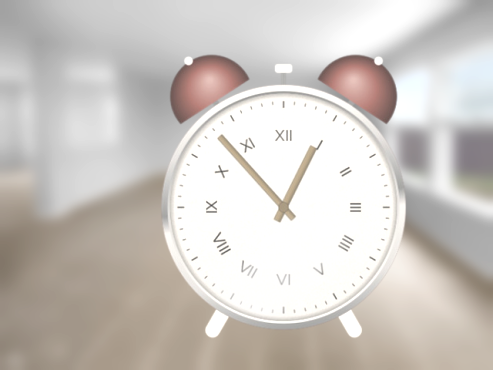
12:53
